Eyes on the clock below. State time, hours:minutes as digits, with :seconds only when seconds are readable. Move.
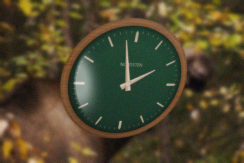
1:58
